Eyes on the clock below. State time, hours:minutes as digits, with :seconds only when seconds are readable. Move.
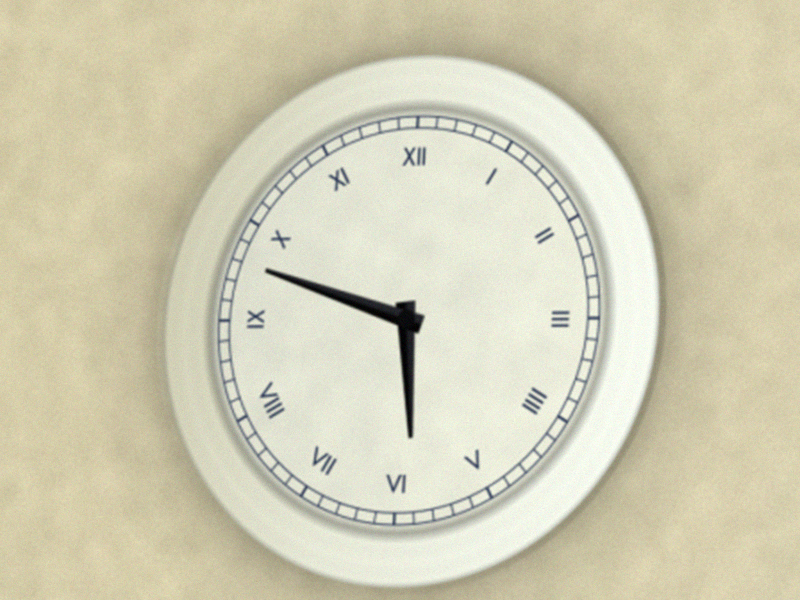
5:48
